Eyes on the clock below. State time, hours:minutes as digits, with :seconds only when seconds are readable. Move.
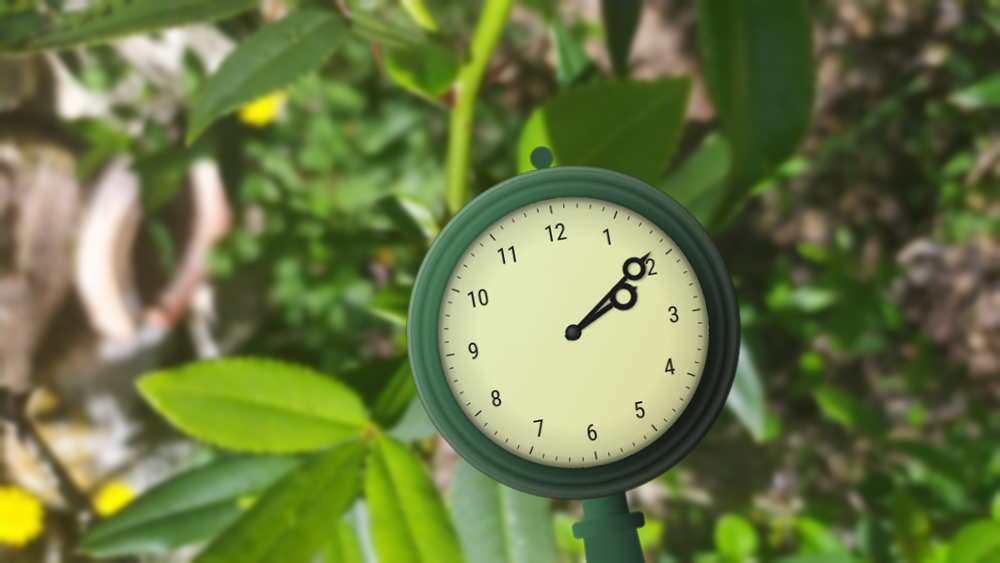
2:09
